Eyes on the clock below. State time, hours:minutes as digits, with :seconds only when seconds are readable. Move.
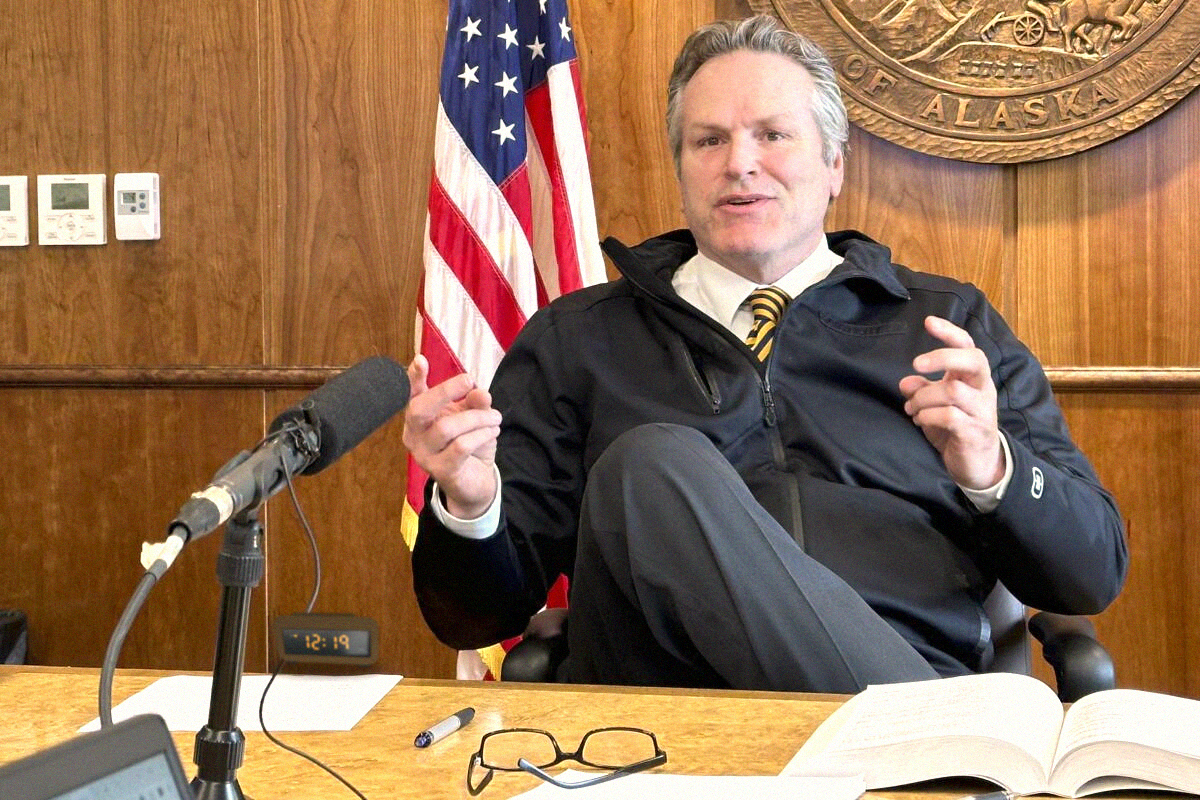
12:19
